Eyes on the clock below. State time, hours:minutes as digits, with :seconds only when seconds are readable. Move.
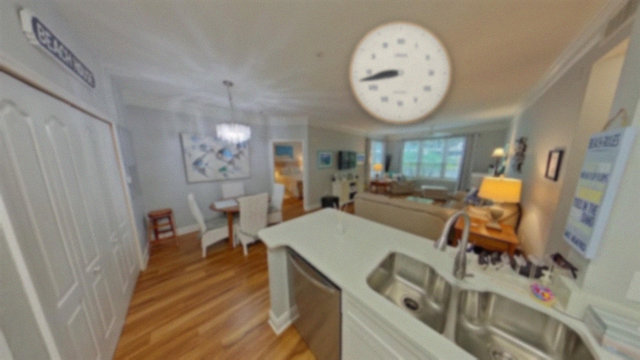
8:43
